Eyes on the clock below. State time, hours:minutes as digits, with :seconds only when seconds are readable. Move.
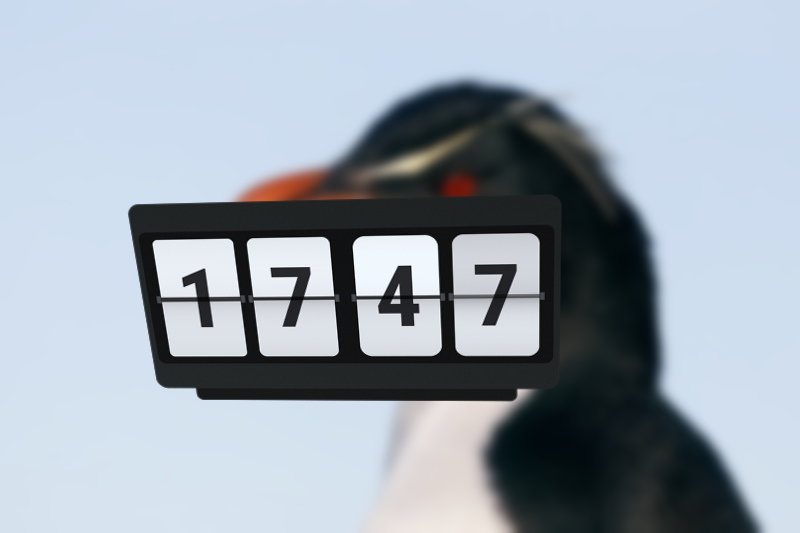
17:47
